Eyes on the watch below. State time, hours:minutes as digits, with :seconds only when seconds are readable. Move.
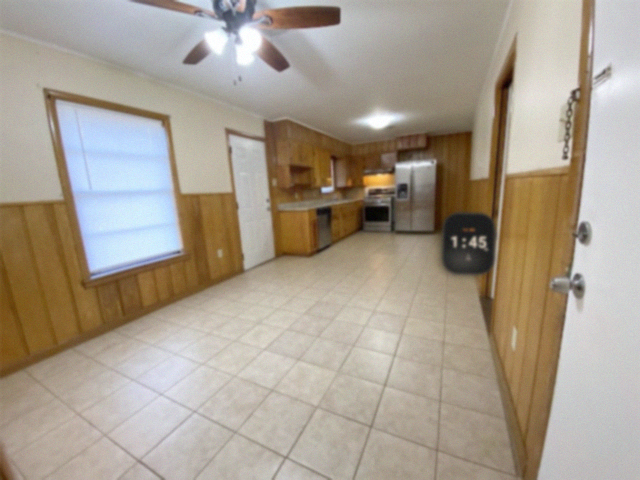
1:45
